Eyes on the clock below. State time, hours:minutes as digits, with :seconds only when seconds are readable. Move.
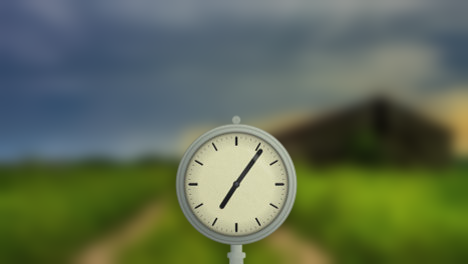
7:06
